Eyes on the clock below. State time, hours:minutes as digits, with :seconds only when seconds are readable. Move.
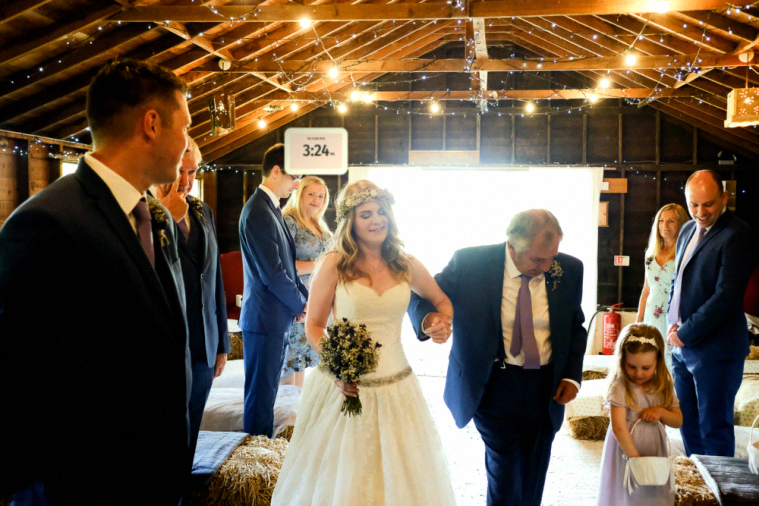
3:24
